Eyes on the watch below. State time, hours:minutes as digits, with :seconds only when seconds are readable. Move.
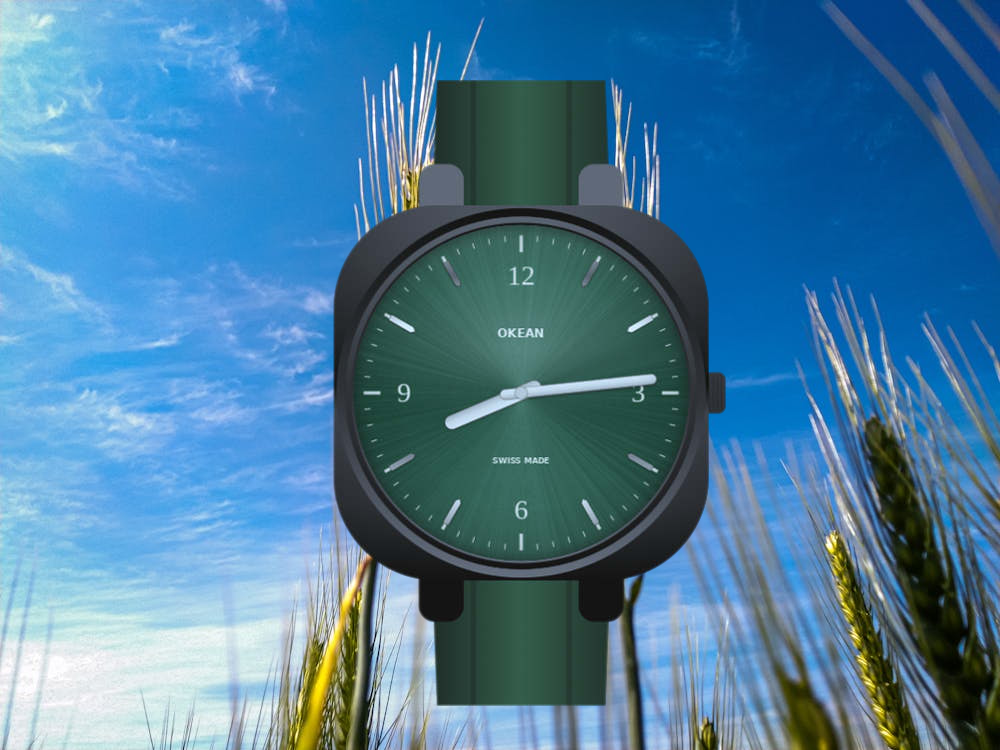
8:14
